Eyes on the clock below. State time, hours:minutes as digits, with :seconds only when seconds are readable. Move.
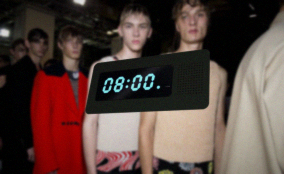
8:00
